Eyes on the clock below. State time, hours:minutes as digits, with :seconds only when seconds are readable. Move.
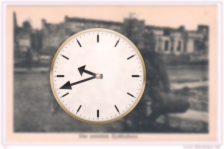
9:42
